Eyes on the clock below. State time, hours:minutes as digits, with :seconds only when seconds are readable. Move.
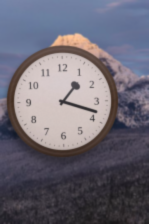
1:18
